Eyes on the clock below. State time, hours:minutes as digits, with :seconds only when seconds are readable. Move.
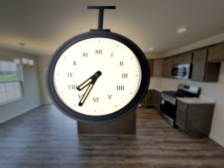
7:34
